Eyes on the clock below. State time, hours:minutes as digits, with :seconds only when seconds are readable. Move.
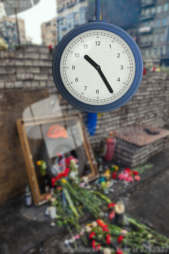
10:25
